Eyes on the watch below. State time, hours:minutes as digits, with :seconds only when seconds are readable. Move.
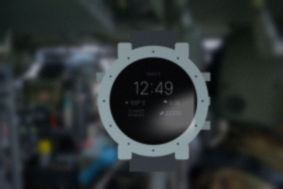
12:49
